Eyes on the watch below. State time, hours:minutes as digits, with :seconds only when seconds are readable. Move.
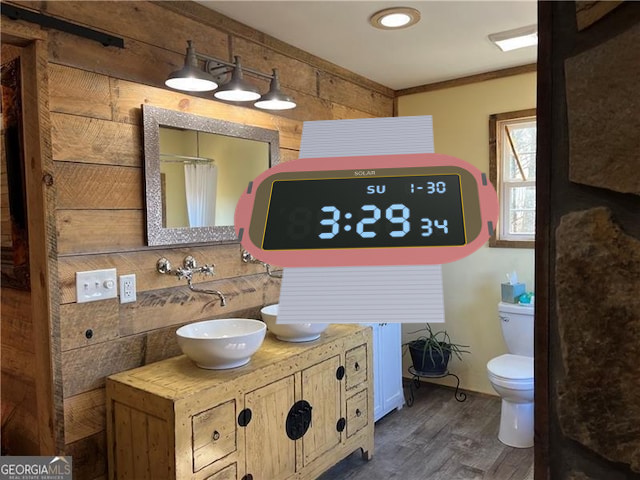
3:29:34
